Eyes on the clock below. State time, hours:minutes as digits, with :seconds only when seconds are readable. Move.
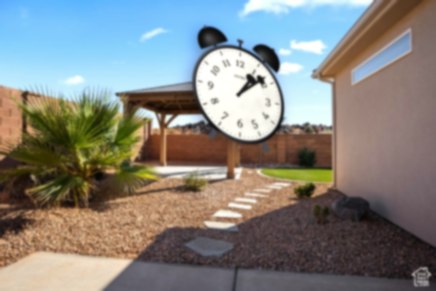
1:08
